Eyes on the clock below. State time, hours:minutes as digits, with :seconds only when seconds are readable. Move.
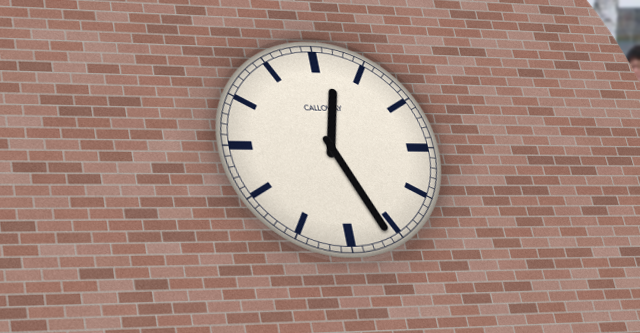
12:26
